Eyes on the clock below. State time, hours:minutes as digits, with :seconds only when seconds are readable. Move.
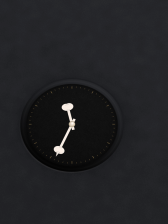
11:34
